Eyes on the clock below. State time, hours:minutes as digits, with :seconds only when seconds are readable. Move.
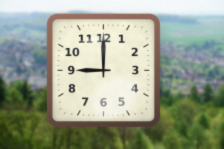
9:00
